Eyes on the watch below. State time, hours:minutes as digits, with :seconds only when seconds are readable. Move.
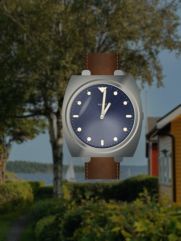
1:01
